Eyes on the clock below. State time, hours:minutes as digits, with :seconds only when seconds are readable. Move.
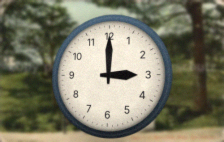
3:00
